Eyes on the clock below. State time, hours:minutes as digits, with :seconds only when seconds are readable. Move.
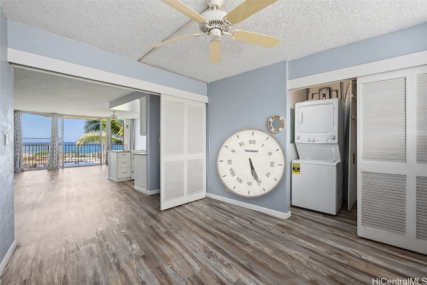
5:26
